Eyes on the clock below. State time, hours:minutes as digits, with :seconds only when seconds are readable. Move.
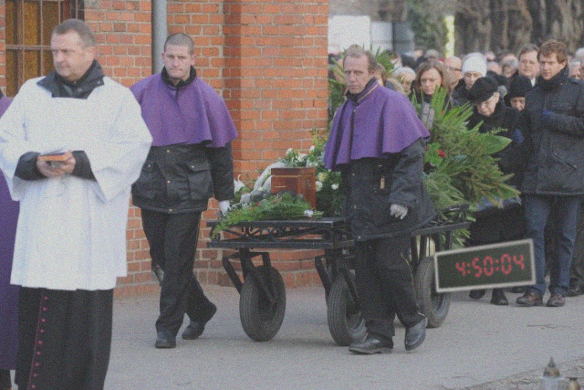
4:50:04
